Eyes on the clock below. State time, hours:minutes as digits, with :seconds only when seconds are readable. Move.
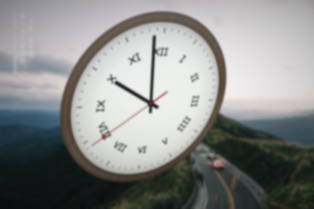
9:58:39
